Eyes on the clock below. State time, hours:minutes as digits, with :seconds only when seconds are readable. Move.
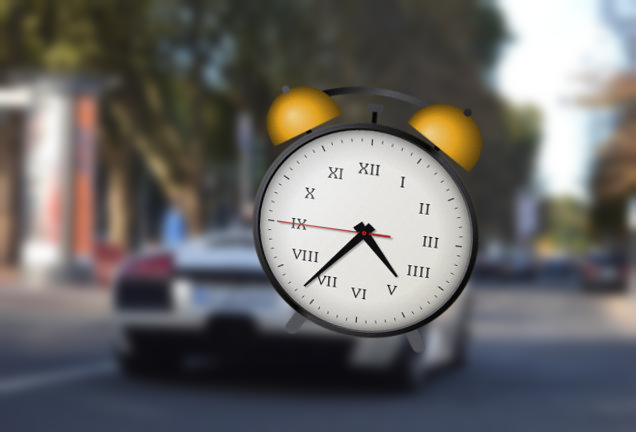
4:36:45
